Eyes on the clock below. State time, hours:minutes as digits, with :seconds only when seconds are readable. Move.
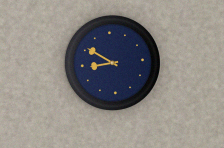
8:51
